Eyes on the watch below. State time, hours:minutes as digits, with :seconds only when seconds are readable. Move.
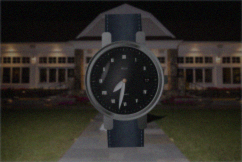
7:32
